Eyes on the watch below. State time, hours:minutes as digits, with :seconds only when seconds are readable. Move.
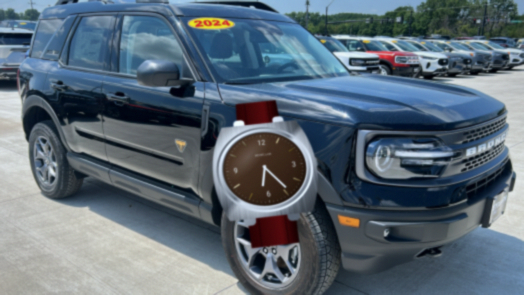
6:24
